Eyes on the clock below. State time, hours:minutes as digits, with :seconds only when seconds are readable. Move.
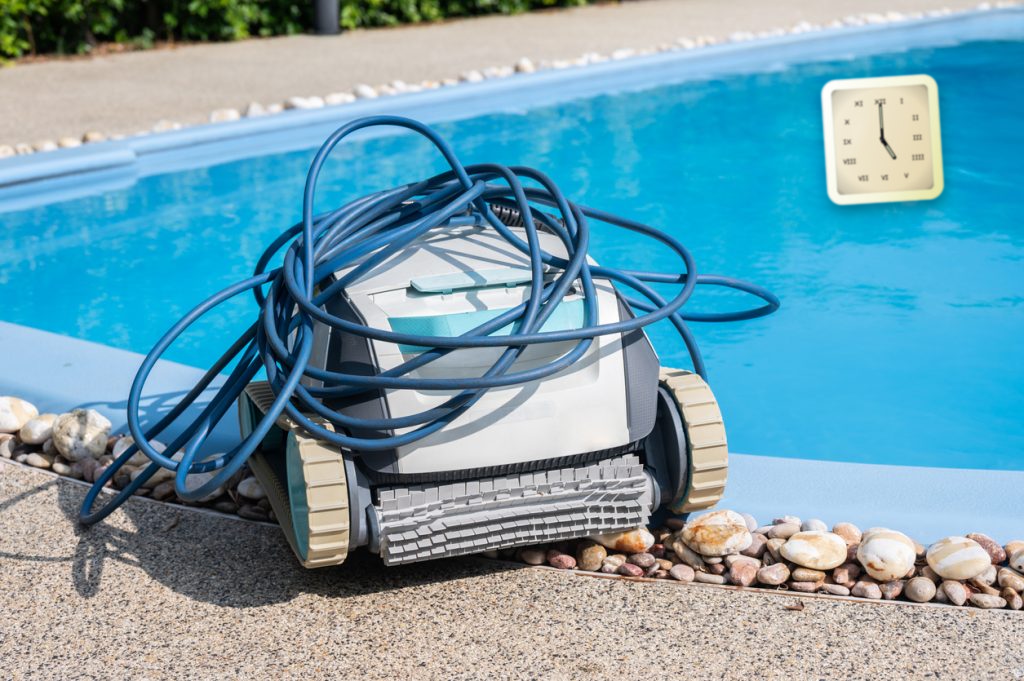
5:00
